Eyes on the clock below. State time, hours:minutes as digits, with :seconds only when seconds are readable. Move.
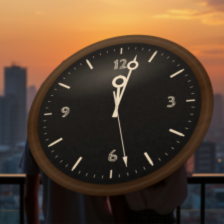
12:02:28
